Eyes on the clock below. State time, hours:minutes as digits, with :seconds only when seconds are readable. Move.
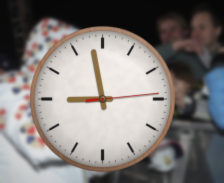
8:58:14
